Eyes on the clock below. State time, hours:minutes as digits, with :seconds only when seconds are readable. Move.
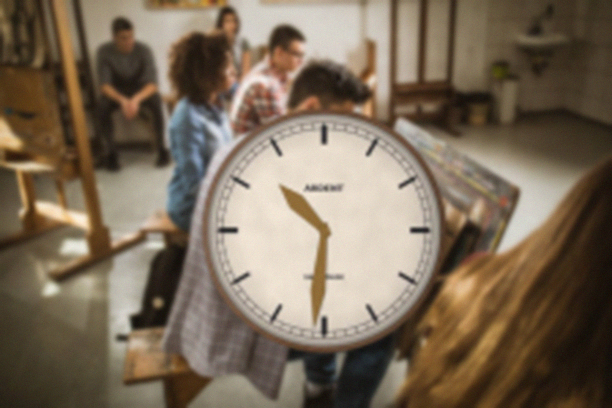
10:31
